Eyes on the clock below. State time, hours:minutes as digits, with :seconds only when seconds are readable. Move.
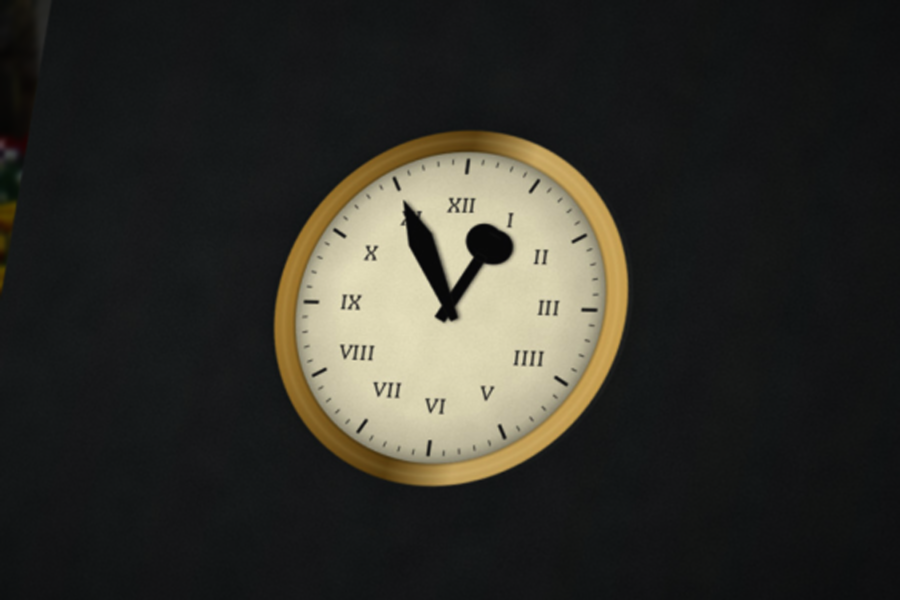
12:55
